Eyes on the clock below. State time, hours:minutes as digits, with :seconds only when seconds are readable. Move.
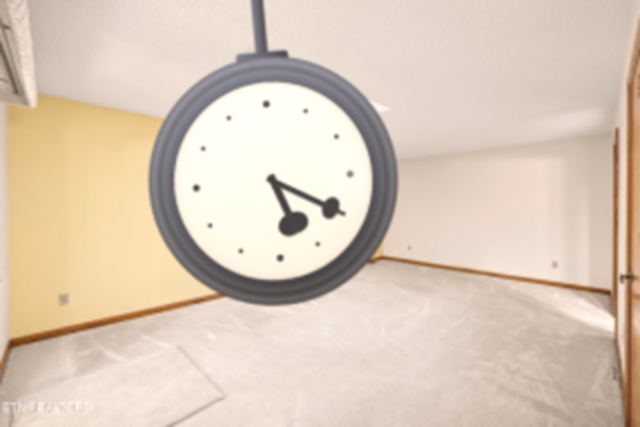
5:20
